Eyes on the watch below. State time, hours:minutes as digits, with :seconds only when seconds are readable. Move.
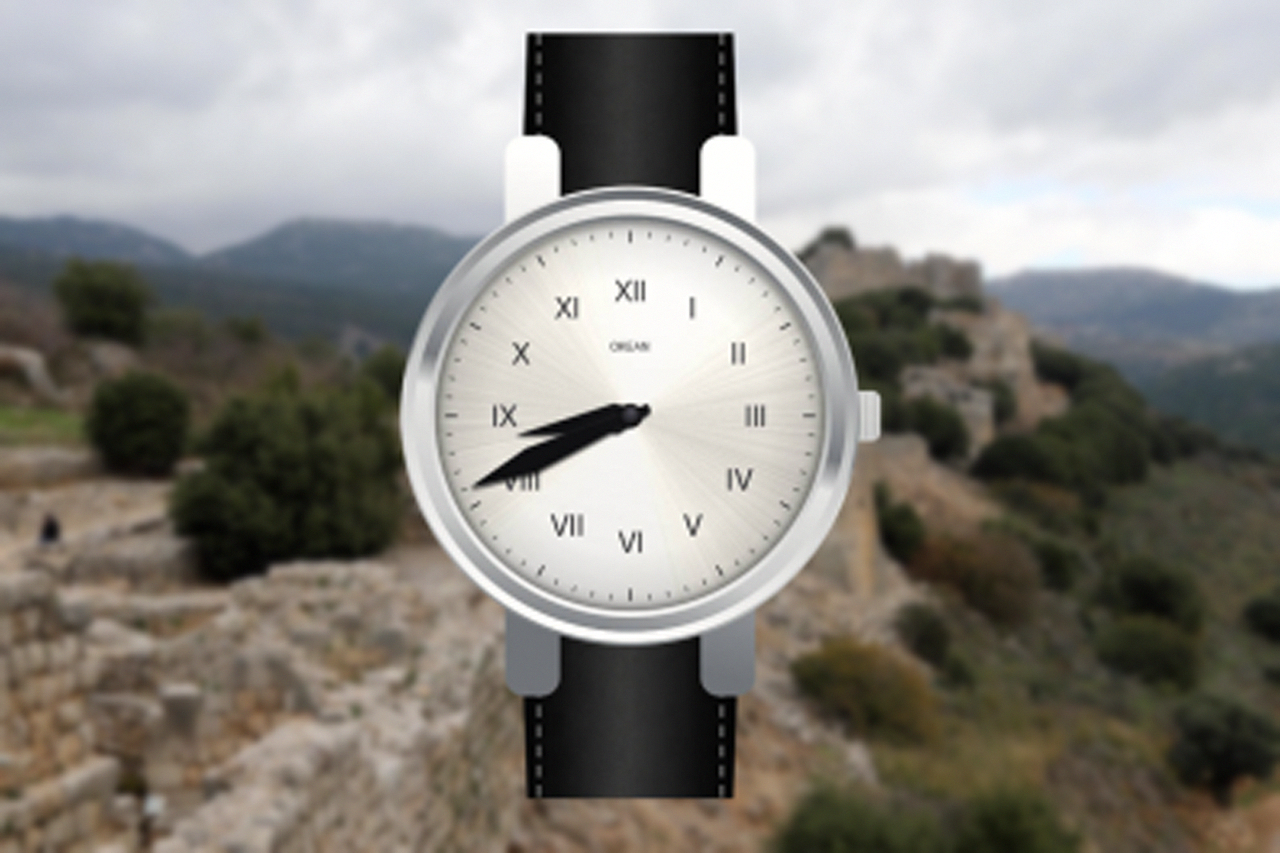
8:41
